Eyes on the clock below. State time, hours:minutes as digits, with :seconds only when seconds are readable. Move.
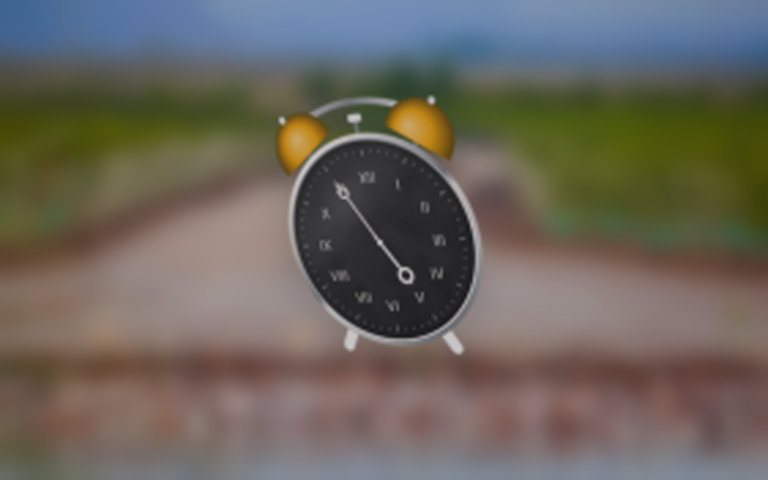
4:55
